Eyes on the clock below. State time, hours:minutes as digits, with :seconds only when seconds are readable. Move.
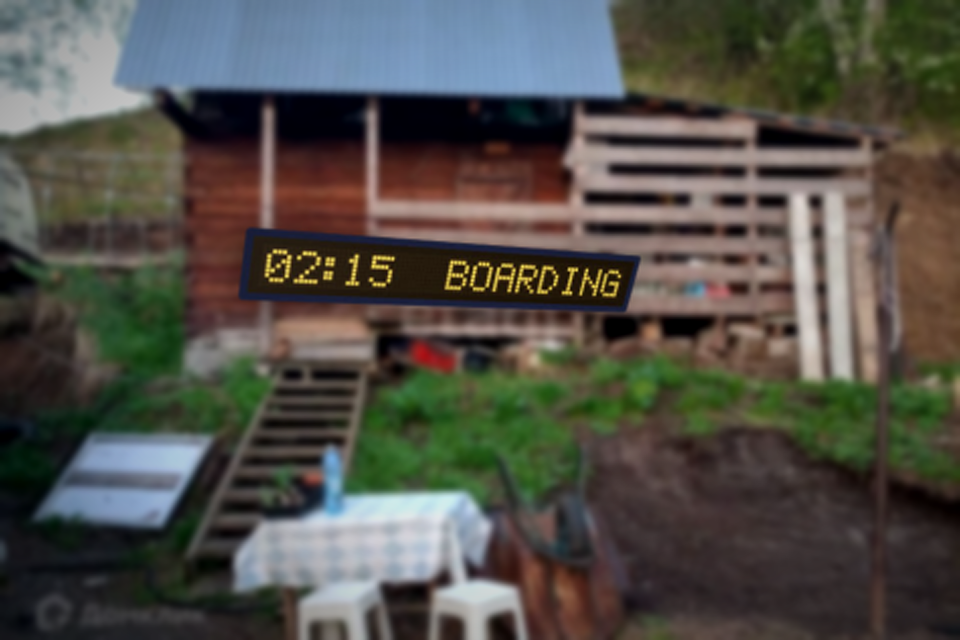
2:15
